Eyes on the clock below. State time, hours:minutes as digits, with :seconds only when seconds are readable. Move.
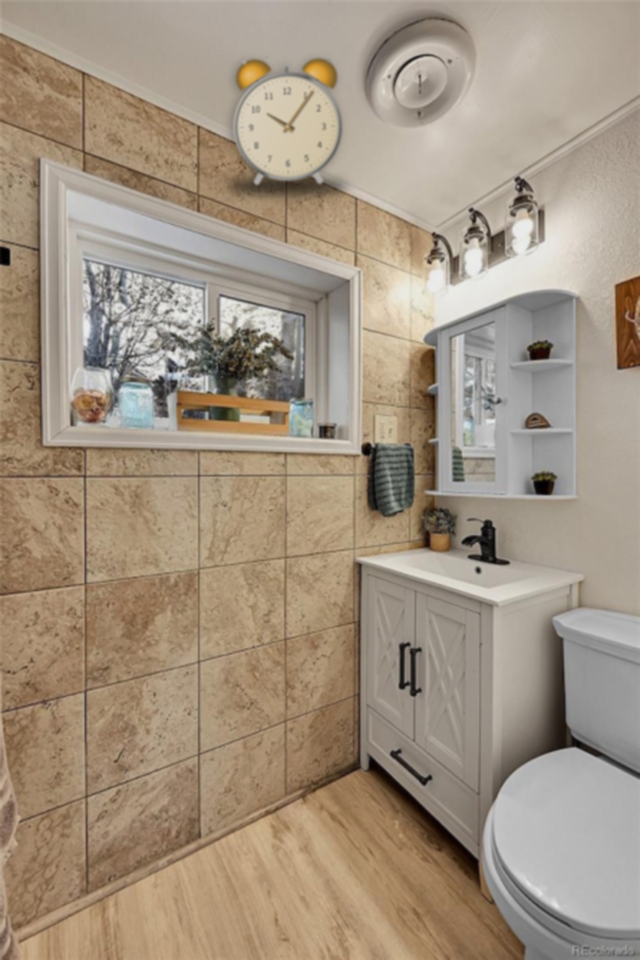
10:06
